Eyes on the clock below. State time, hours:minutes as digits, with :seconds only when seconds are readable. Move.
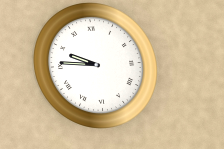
9:46
